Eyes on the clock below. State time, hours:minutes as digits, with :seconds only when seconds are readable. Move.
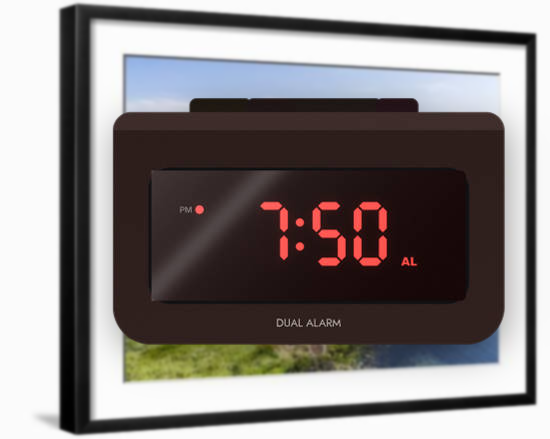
7:50
